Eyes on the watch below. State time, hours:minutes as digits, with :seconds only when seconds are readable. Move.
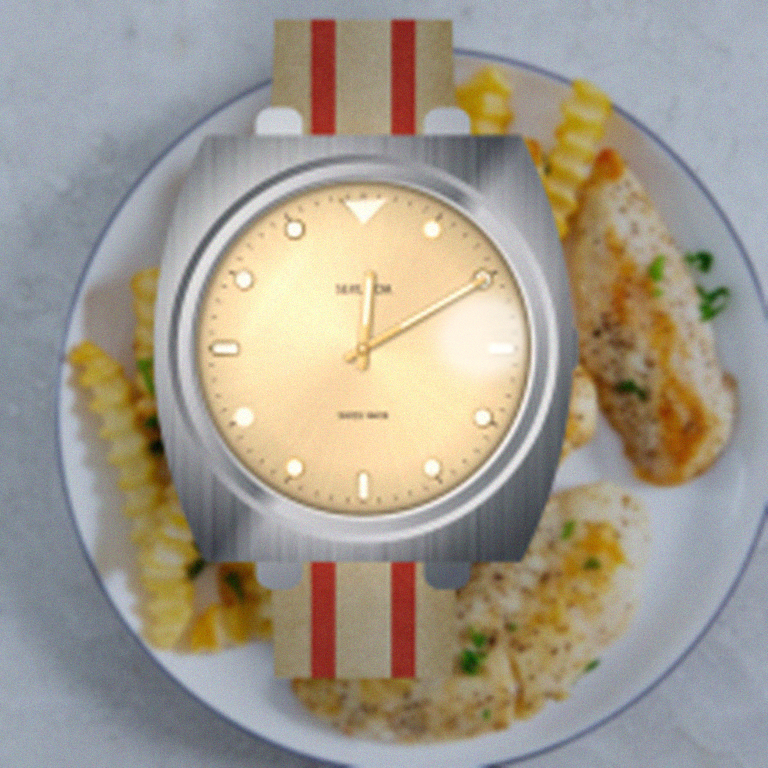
12:10
